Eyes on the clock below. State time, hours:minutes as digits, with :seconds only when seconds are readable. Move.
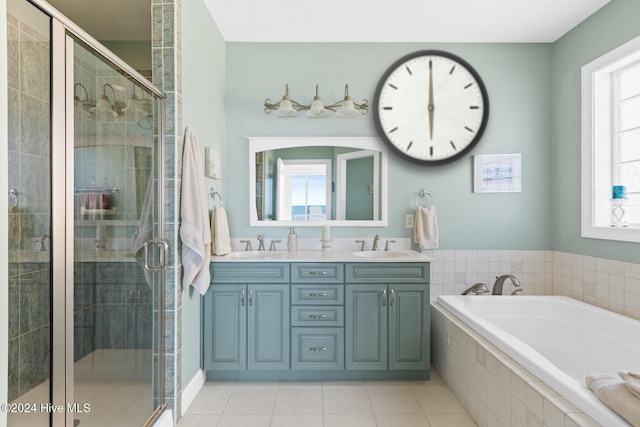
6:00
